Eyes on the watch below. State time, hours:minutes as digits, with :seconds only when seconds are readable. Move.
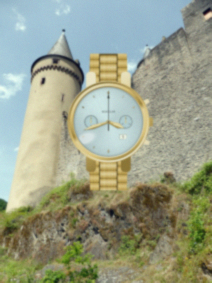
3:42
